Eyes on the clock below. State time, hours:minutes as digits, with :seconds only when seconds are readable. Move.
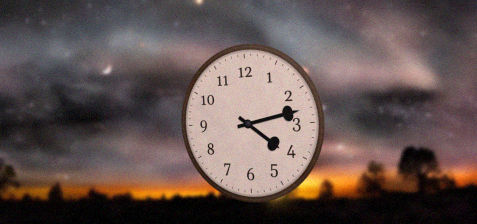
4:13
